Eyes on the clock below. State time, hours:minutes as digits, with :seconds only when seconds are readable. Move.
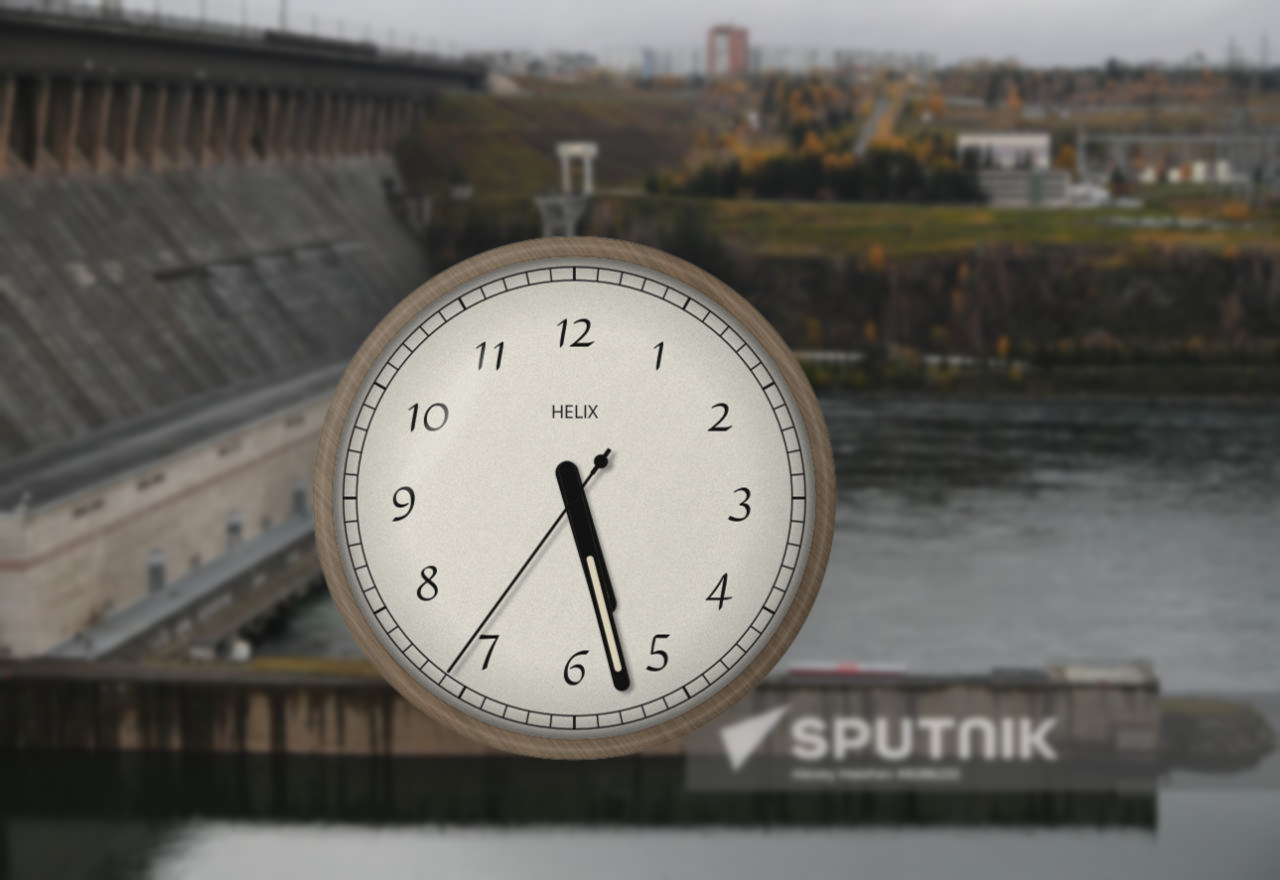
5:27:36
